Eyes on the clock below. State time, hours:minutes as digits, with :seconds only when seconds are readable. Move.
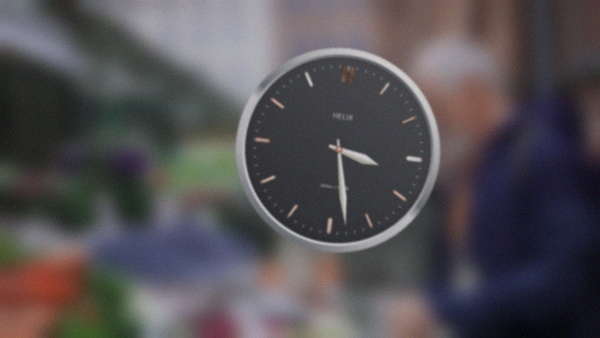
3:28
